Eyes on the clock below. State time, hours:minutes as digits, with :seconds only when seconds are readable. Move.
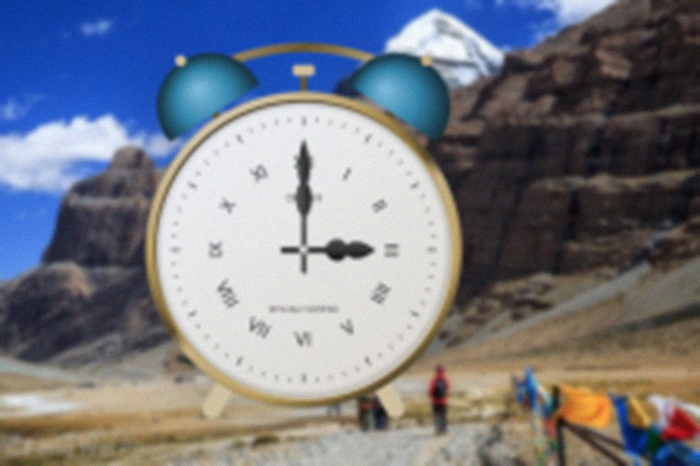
3:00
